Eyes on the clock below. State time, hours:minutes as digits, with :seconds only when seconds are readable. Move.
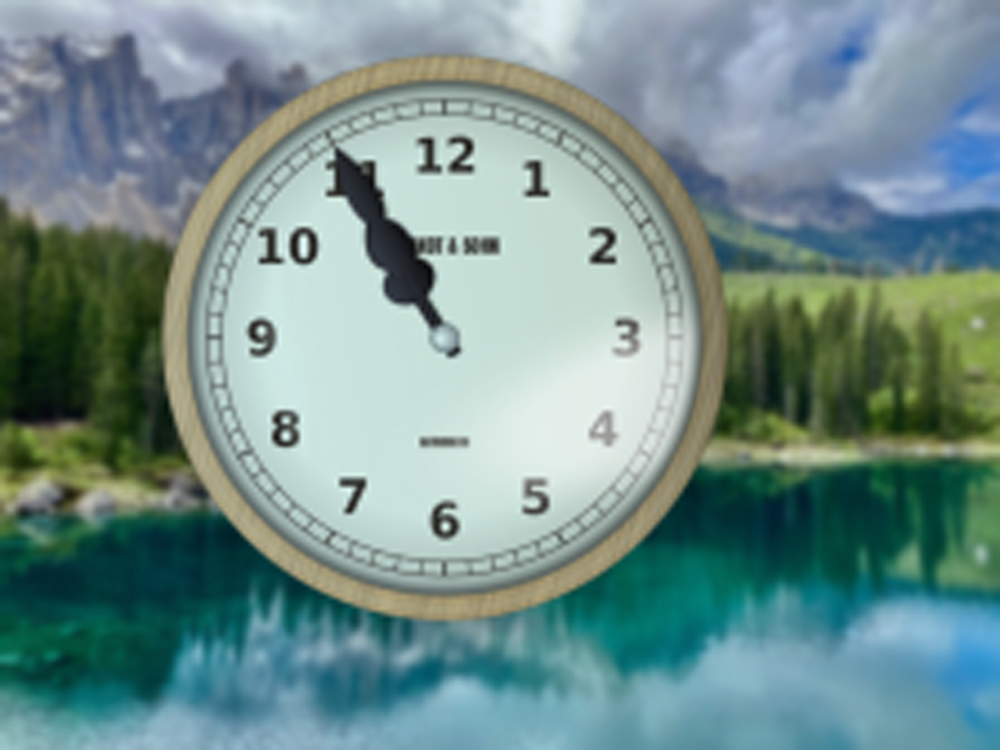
10:55
